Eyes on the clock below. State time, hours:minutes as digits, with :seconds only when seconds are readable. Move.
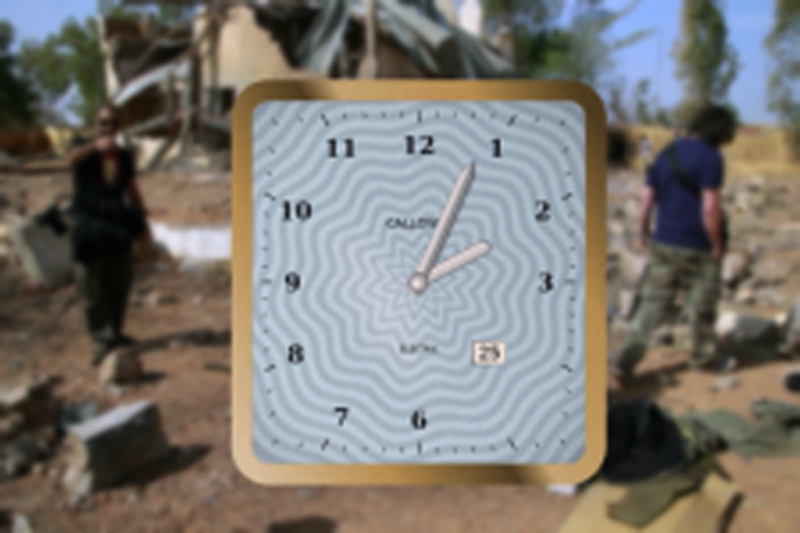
2:04
